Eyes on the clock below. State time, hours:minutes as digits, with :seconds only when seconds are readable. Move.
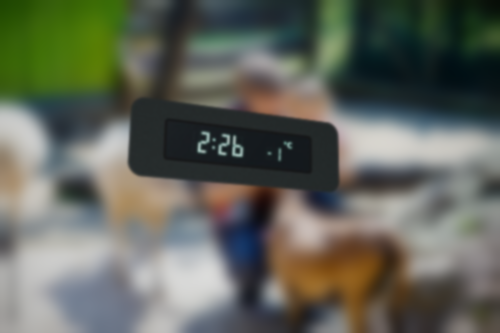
2:26
